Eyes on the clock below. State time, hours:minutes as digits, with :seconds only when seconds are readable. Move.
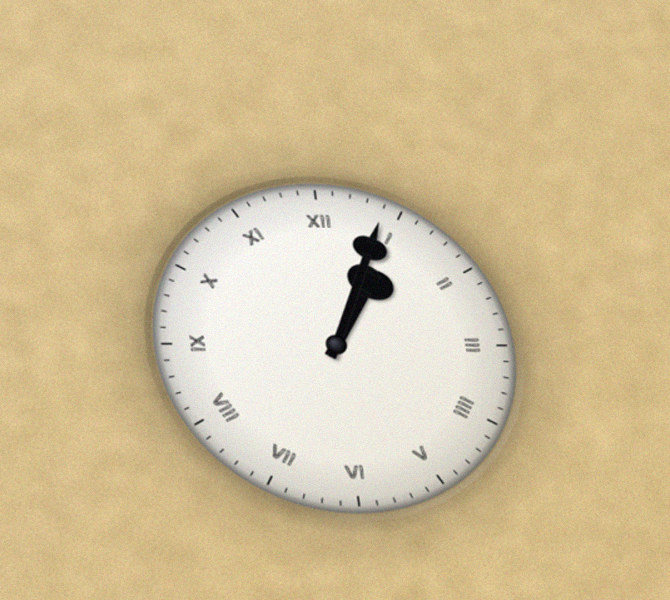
1:04
